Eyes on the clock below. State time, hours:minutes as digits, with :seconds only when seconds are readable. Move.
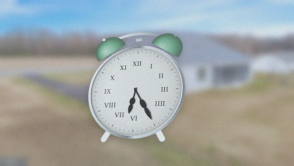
6:25
